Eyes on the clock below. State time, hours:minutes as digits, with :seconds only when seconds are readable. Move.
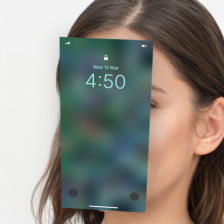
4:50
